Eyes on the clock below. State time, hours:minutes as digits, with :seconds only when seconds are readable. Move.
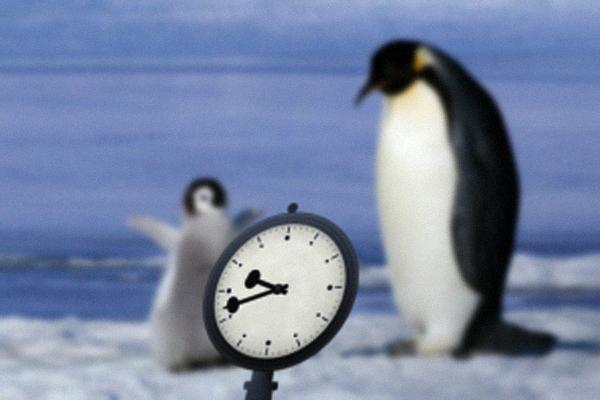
9:42
